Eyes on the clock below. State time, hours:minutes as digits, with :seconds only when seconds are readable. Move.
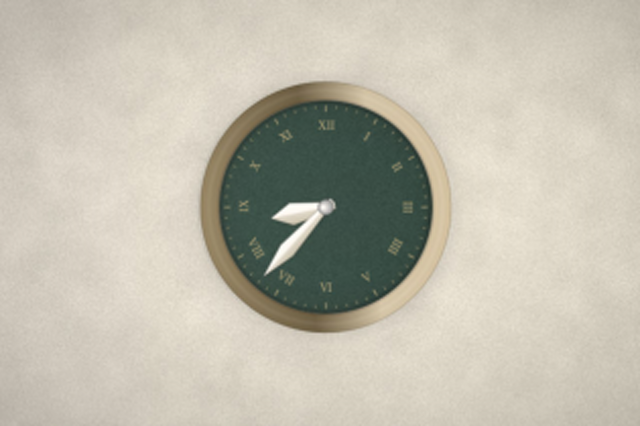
8:37
